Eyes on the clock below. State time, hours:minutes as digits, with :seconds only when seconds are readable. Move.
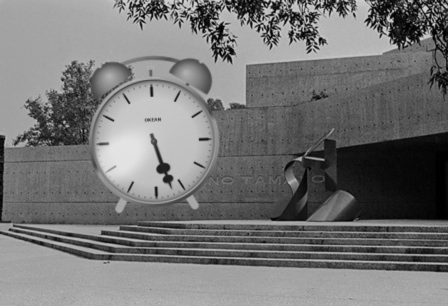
5:27
